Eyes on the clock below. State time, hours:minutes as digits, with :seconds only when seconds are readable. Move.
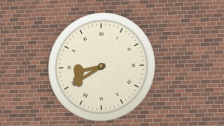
8:40
